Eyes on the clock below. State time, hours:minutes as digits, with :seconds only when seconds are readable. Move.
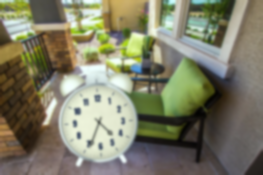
4:34
